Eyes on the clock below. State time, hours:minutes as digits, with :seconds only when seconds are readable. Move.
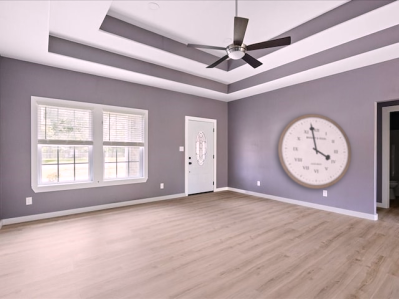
3:58
